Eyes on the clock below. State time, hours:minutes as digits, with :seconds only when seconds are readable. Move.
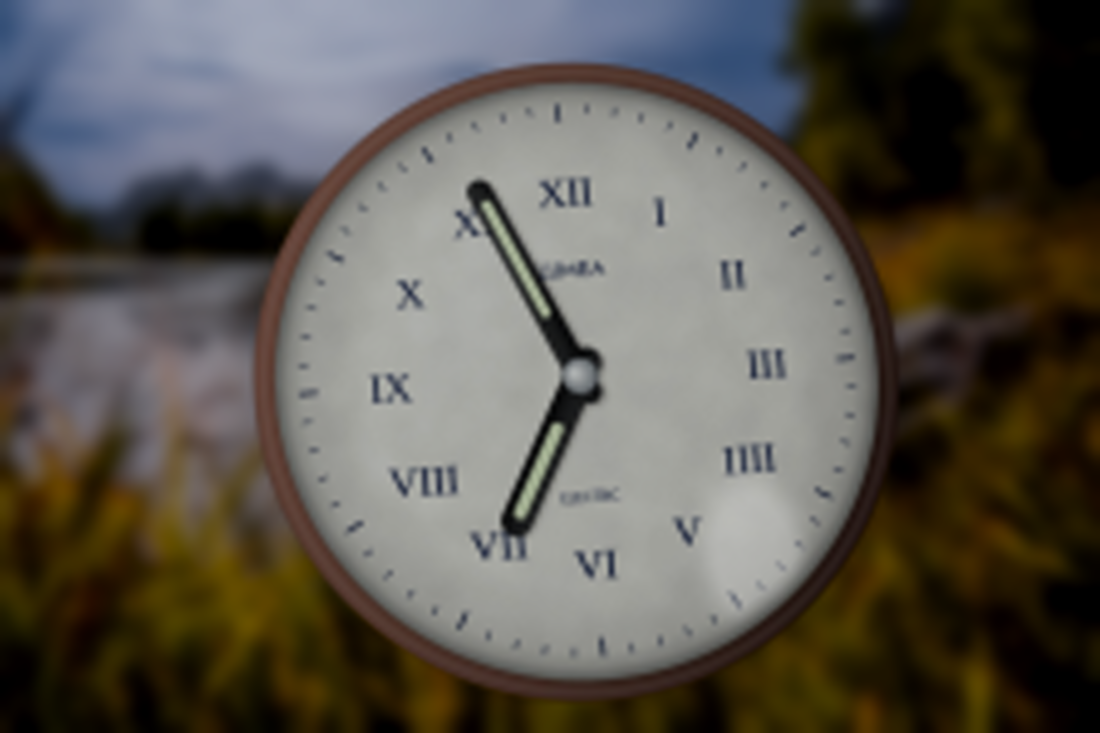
6:56
